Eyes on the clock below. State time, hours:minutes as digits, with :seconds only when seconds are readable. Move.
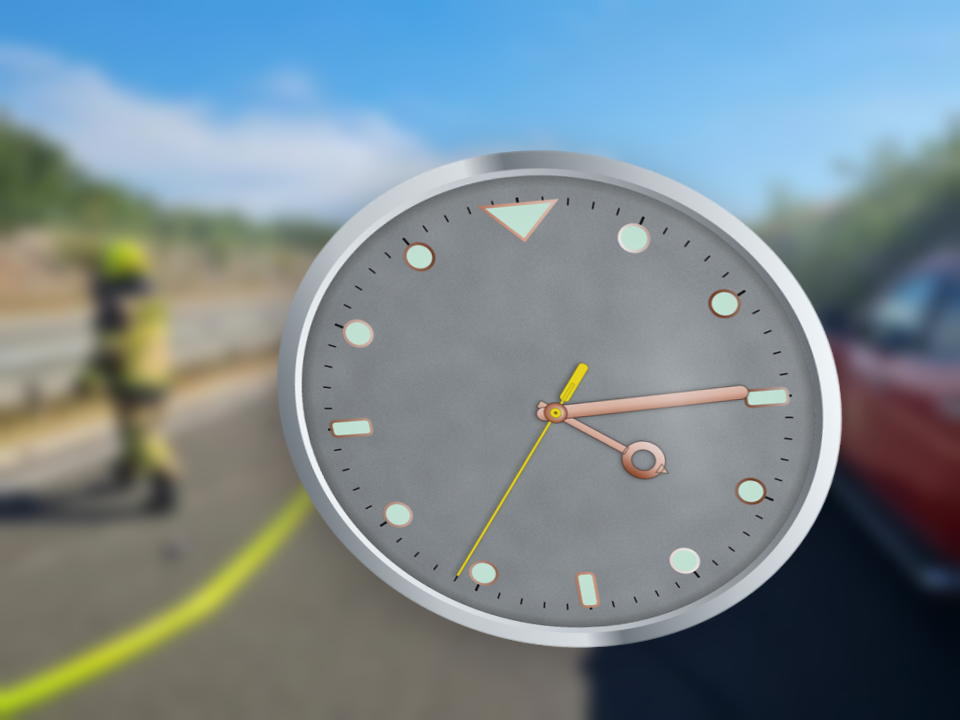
4:14:36
